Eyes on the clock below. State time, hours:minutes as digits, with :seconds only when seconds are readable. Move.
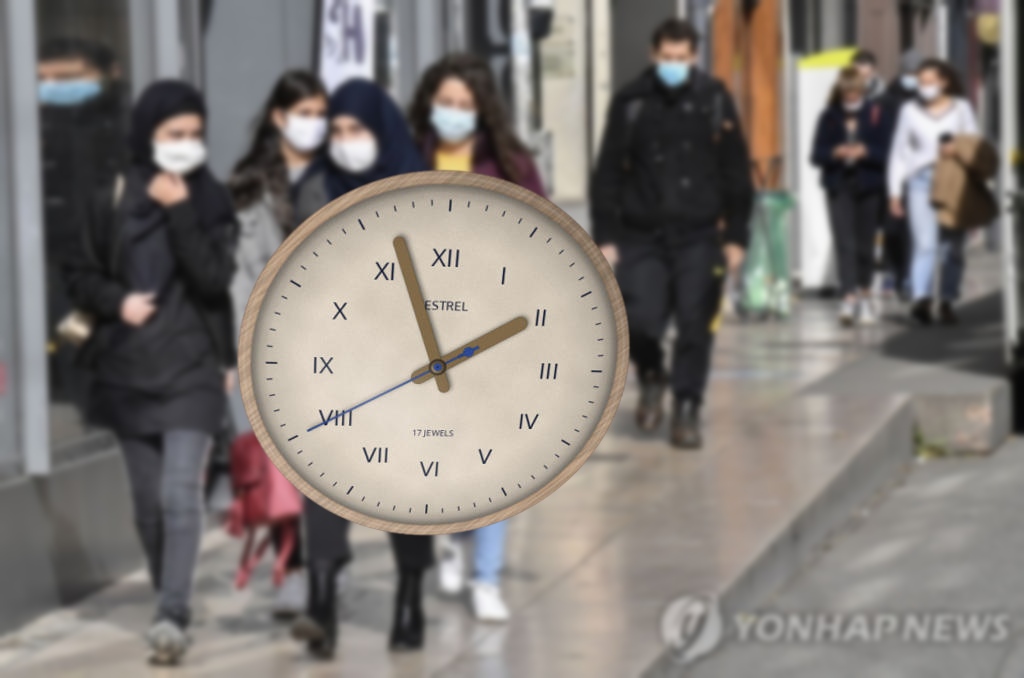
1:56:40
